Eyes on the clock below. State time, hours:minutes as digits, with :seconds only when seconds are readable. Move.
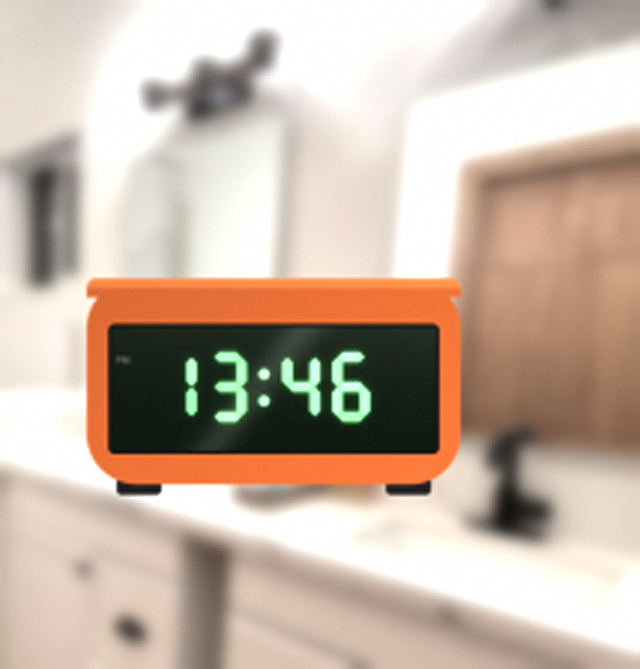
13:46
